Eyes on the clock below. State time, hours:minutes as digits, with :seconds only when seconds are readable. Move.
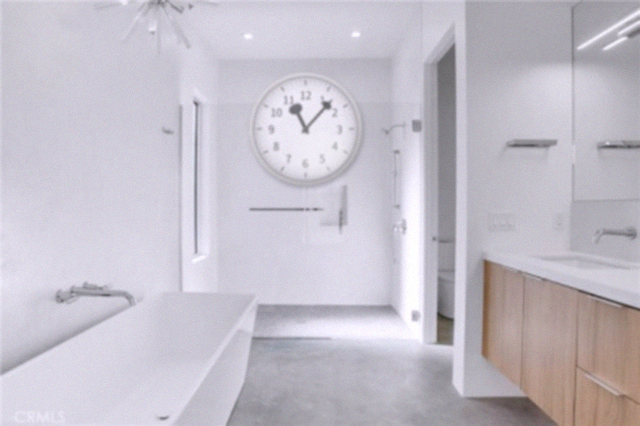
11:07
